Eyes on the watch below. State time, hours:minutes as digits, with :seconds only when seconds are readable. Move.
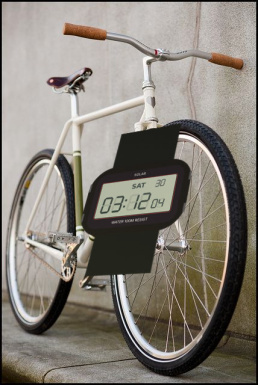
3:12:04
